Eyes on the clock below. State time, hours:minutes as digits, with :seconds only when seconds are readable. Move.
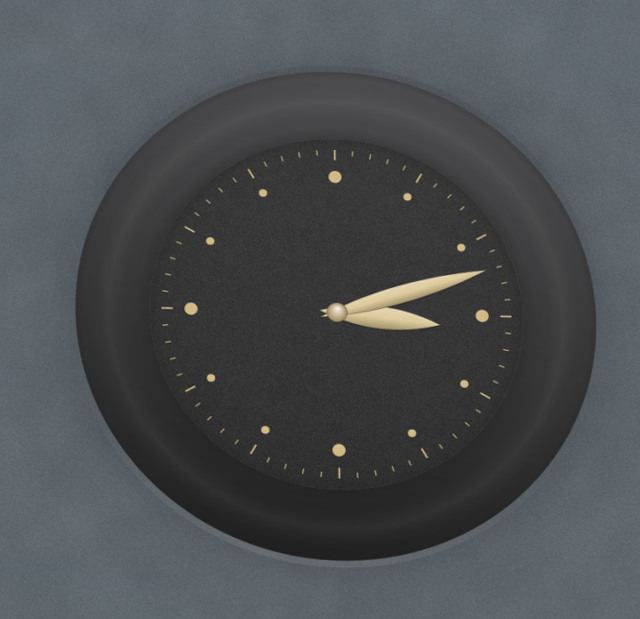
3:12
